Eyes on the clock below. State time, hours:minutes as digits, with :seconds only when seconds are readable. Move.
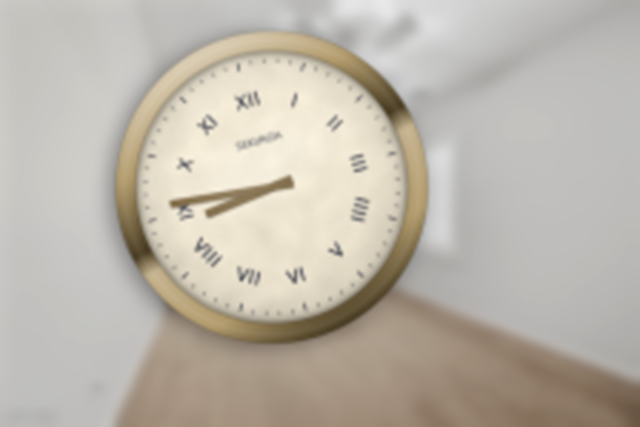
8:46
